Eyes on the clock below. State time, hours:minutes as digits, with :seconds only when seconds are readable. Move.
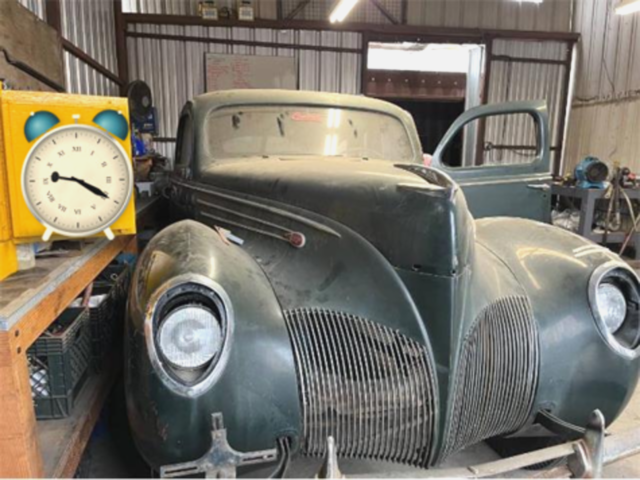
9:20
